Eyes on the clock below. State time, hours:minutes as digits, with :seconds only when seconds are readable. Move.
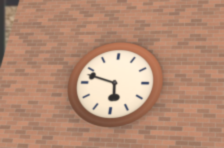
5:48
